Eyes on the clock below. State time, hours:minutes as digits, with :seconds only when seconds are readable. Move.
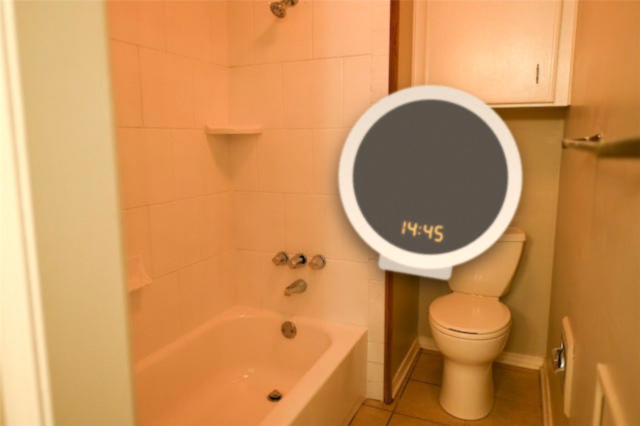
14:45
